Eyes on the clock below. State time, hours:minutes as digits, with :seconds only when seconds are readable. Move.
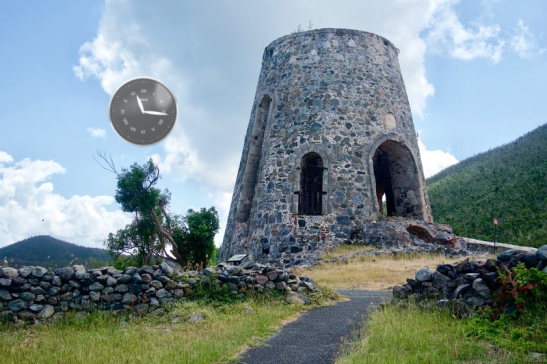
11:16
